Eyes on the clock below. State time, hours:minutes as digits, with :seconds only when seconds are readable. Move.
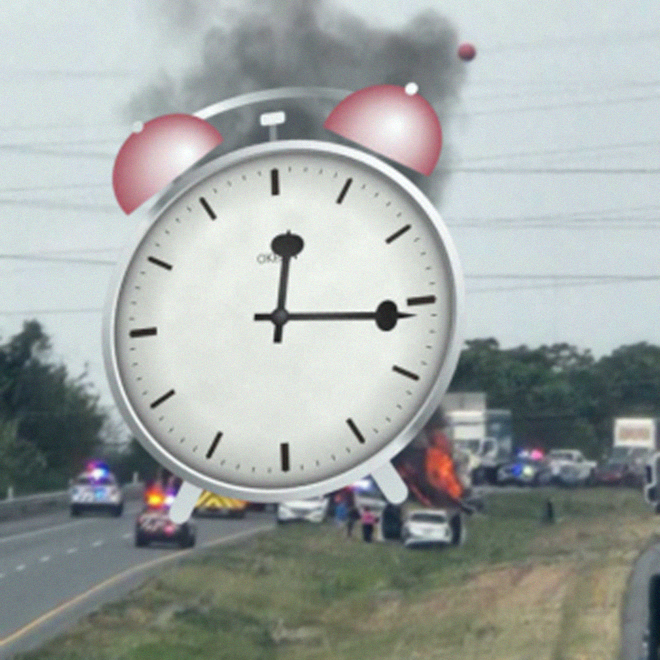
12:16
